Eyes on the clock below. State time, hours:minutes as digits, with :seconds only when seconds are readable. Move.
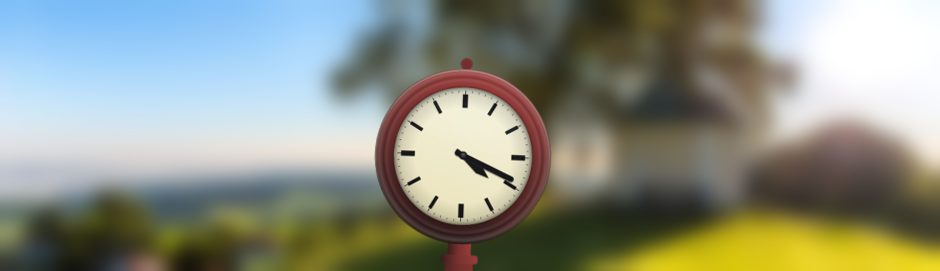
4:19
